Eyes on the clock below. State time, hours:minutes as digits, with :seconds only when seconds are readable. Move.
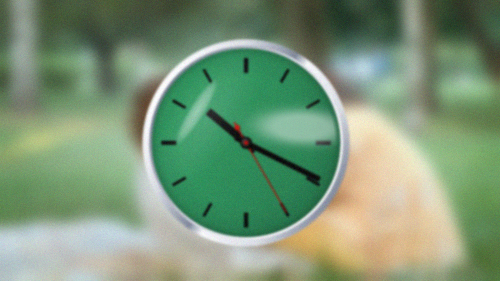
10:19:25
